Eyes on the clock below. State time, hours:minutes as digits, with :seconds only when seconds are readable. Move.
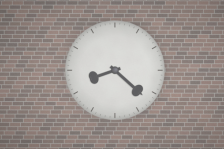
8:22
